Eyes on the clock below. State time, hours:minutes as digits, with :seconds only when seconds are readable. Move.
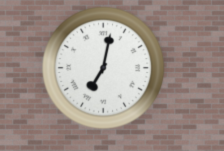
7:02
